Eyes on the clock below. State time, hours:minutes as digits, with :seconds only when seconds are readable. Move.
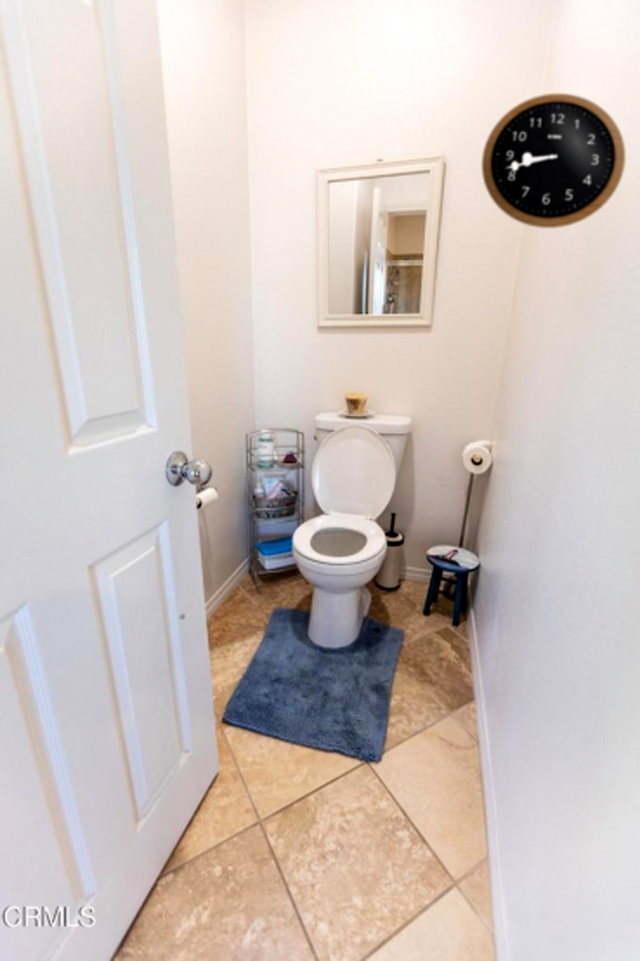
8:42
